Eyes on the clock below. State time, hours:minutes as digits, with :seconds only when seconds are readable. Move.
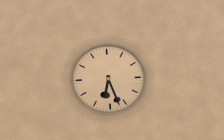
6:27
